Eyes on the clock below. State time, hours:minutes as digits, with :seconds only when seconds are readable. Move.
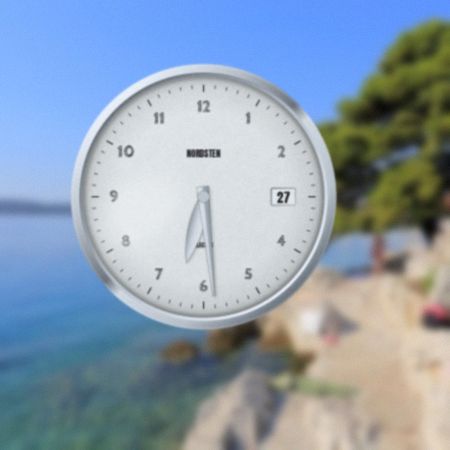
6:29
